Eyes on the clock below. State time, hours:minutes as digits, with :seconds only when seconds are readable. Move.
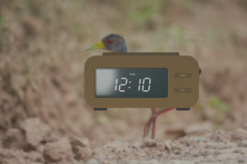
12:10
